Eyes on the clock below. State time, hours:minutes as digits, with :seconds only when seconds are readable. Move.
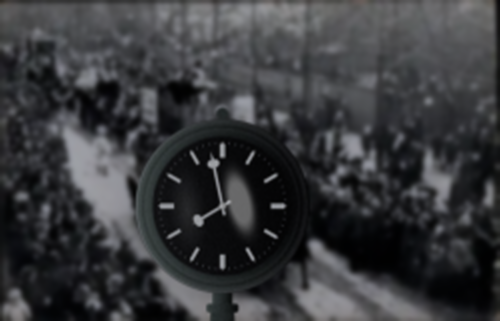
7:58
